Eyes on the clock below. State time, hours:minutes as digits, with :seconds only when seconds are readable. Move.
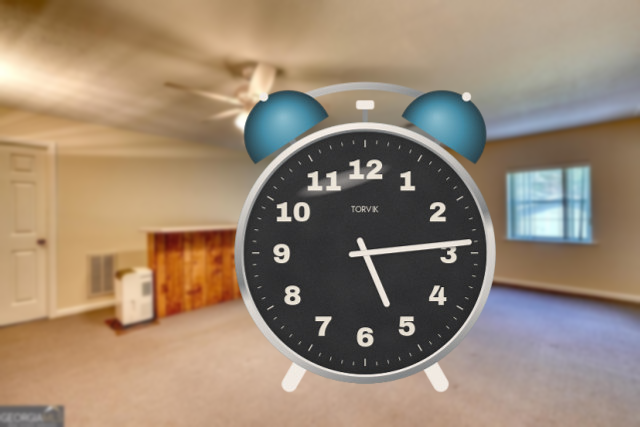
5:14
